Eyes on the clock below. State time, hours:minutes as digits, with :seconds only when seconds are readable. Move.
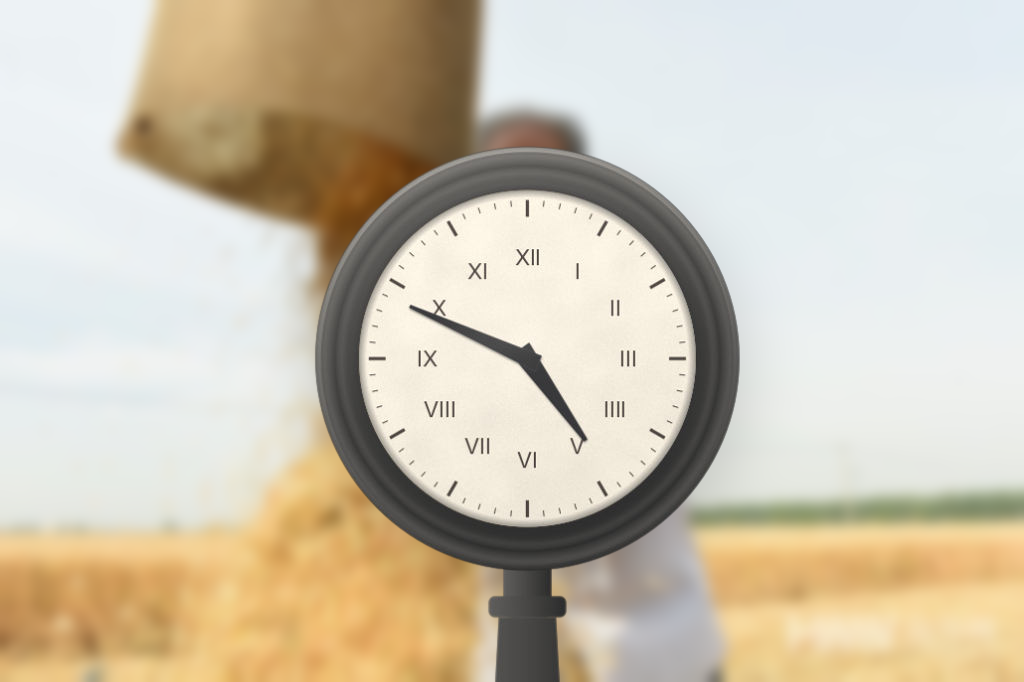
4:49
